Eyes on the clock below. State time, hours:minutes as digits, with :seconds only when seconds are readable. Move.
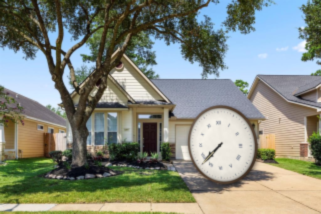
7:38
